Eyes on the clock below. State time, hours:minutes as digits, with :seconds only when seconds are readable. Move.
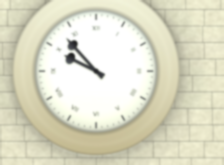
9:53
